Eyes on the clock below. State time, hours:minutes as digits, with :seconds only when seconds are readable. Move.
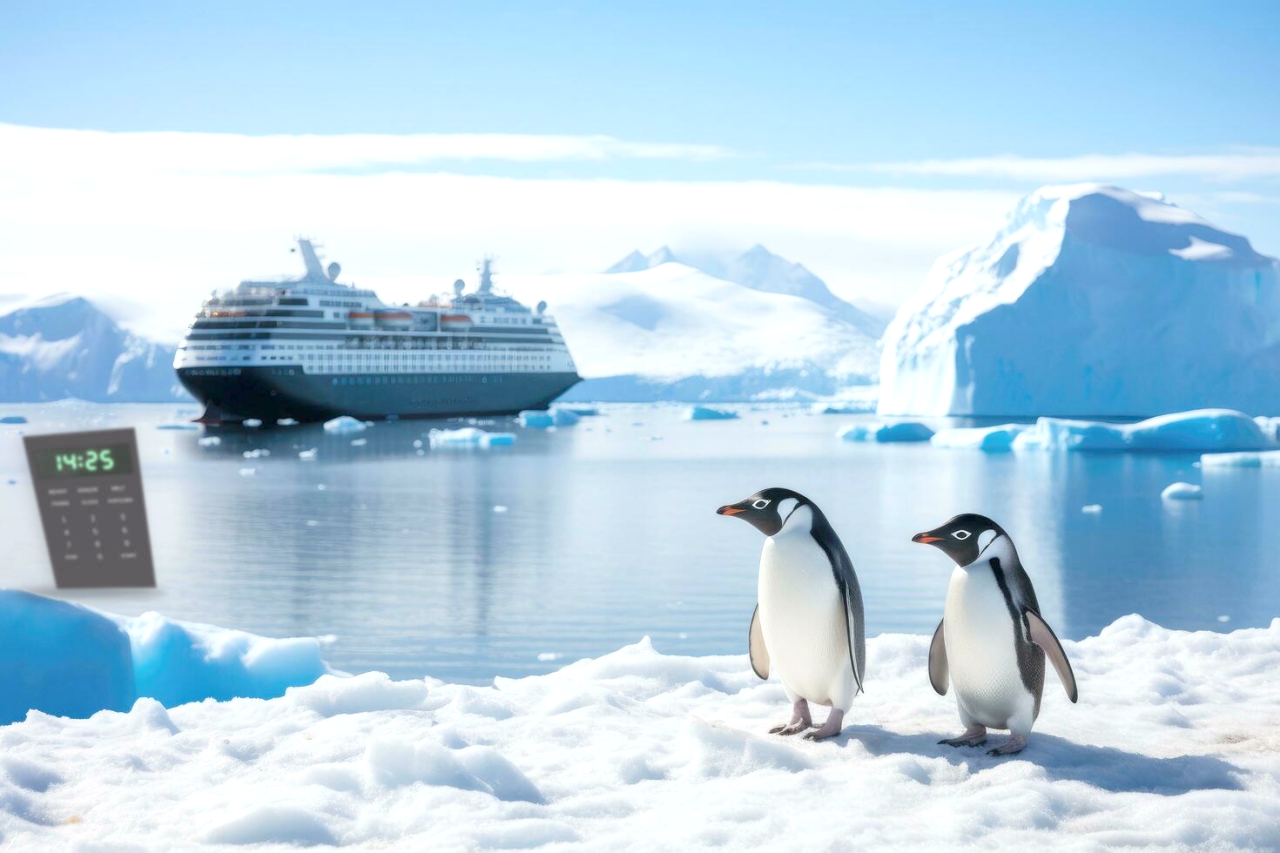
14:25
